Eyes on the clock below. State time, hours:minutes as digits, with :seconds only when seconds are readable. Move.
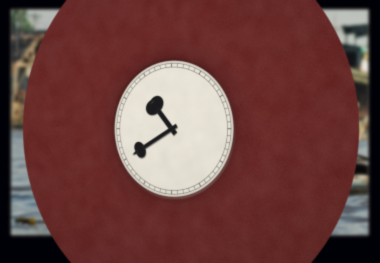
10:40
